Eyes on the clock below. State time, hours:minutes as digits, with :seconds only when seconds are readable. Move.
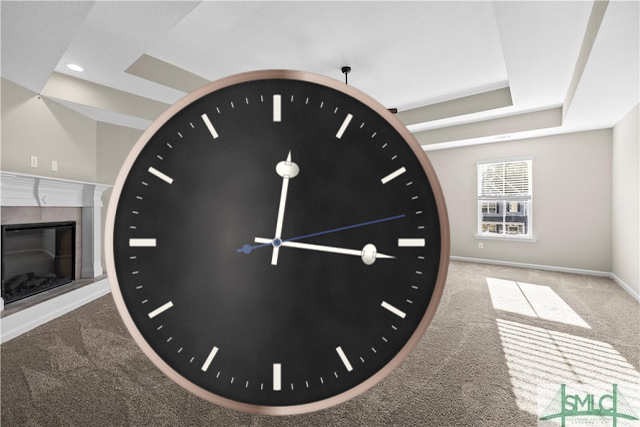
12:16:13
